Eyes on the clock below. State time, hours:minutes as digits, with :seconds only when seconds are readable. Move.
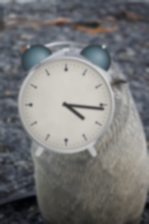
4:16
